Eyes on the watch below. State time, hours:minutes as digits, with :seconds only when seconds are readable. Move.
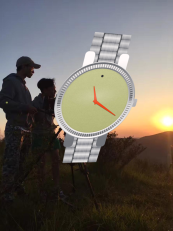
11:20
